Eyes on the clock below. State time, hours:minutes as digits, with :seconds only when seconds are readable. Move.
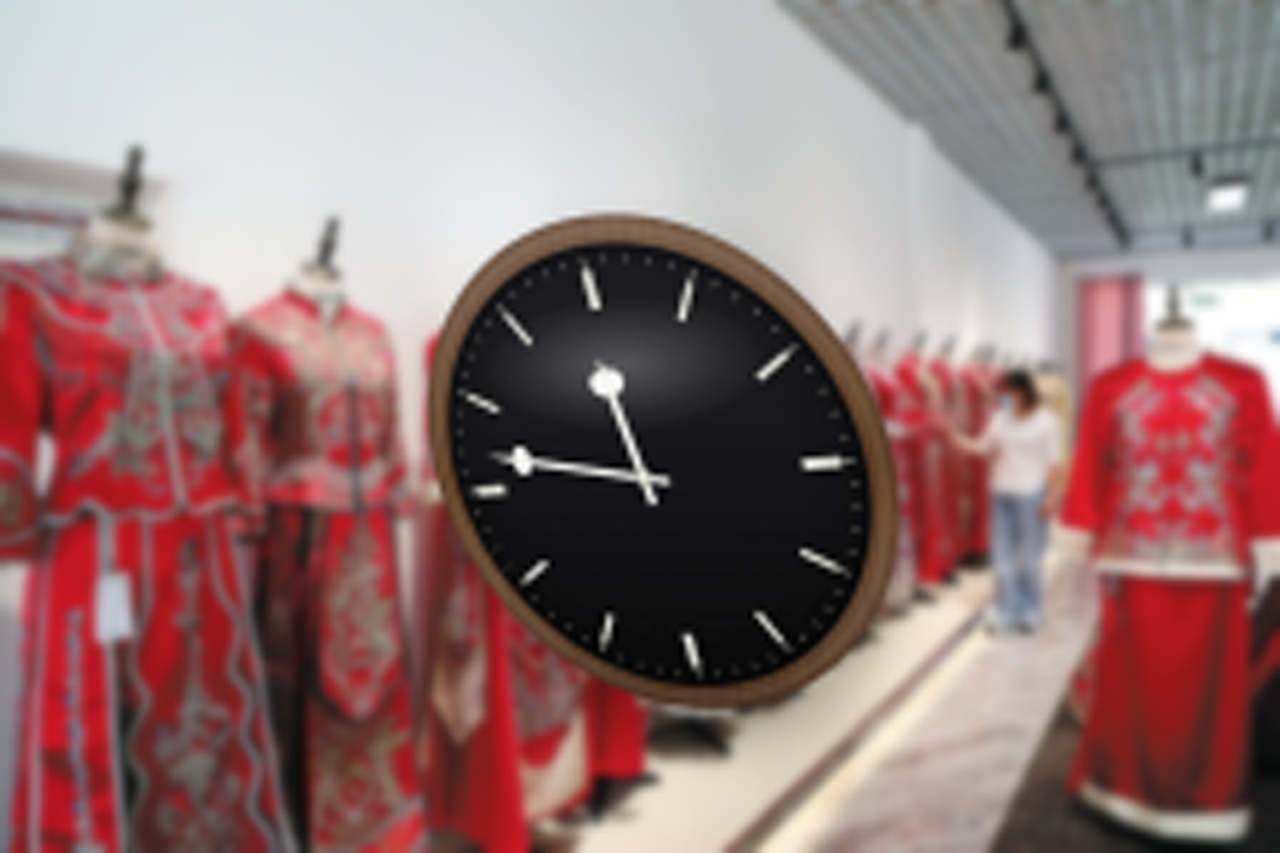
11:47
